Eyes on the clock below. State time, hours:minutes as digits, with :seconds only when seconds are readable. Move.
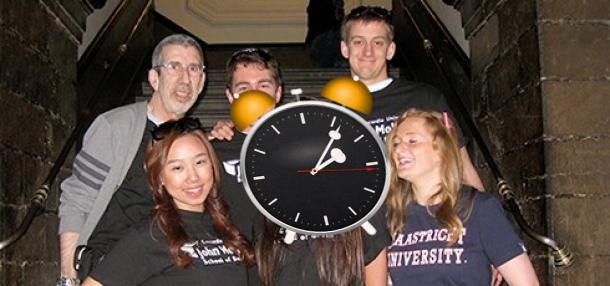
2:06:16
